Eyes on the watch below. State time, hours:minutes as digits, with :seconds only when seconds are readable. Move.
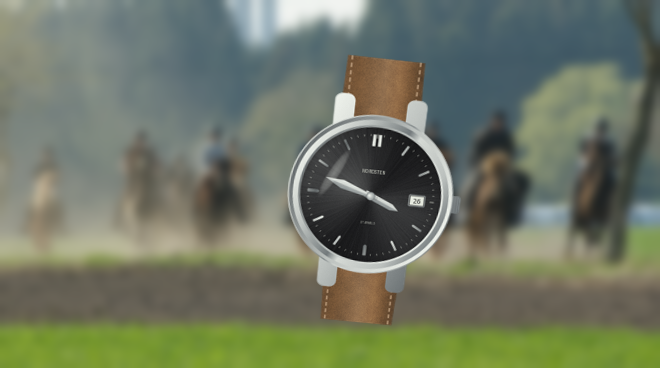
3:48
